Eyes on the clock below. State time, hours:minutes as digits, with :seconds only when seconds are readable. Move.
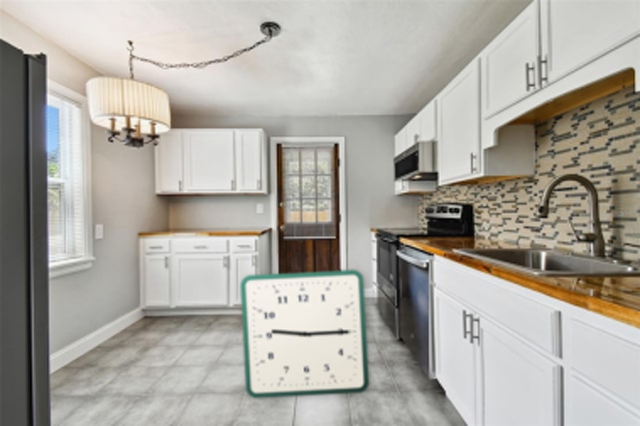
9:15
